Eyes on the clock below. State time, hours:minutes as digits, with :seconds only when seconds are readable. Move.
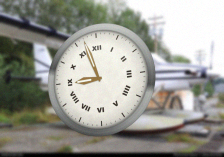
8:57
